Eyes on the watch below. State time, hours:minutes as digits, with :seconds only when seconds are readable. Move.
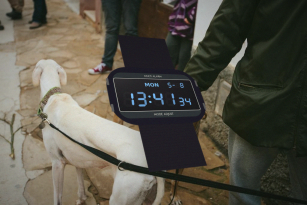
13:41:34
